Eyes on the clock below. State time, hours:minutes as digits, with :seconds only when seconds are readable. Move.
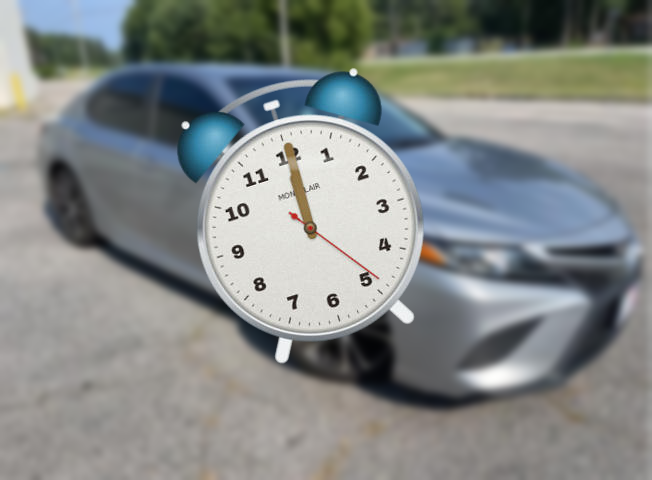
12:00:24
